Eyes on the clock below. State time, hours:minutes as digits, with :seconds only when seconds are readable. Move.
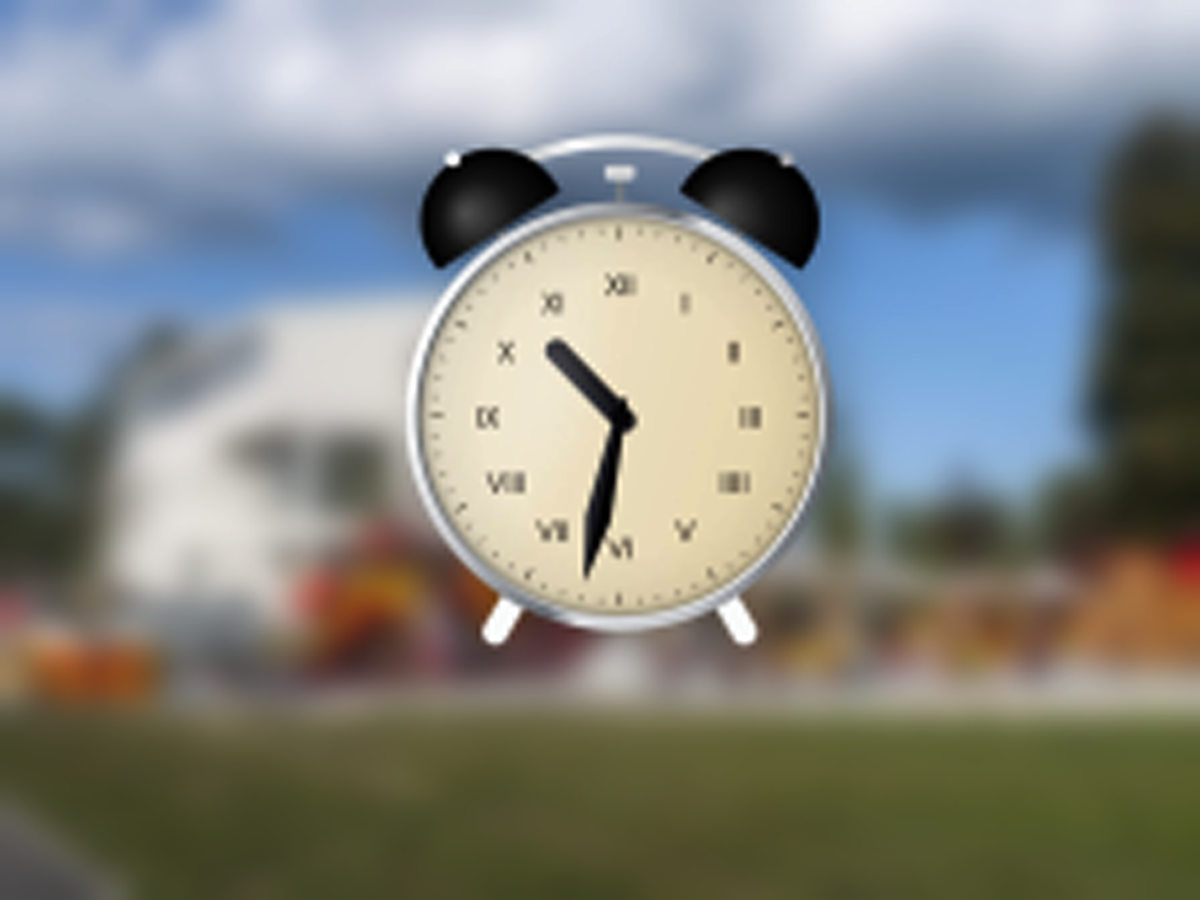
10:32
